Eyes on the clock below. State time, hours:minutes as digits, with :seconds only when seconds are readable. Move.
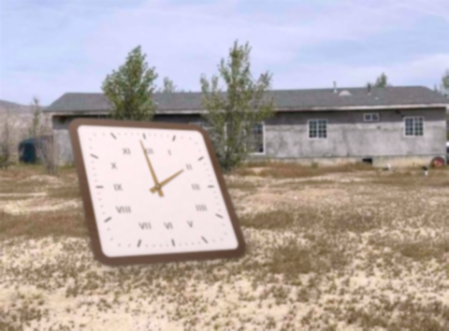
1:59
